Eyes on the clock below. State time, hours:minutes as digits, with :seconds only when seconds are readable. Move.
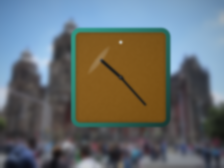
10:23
